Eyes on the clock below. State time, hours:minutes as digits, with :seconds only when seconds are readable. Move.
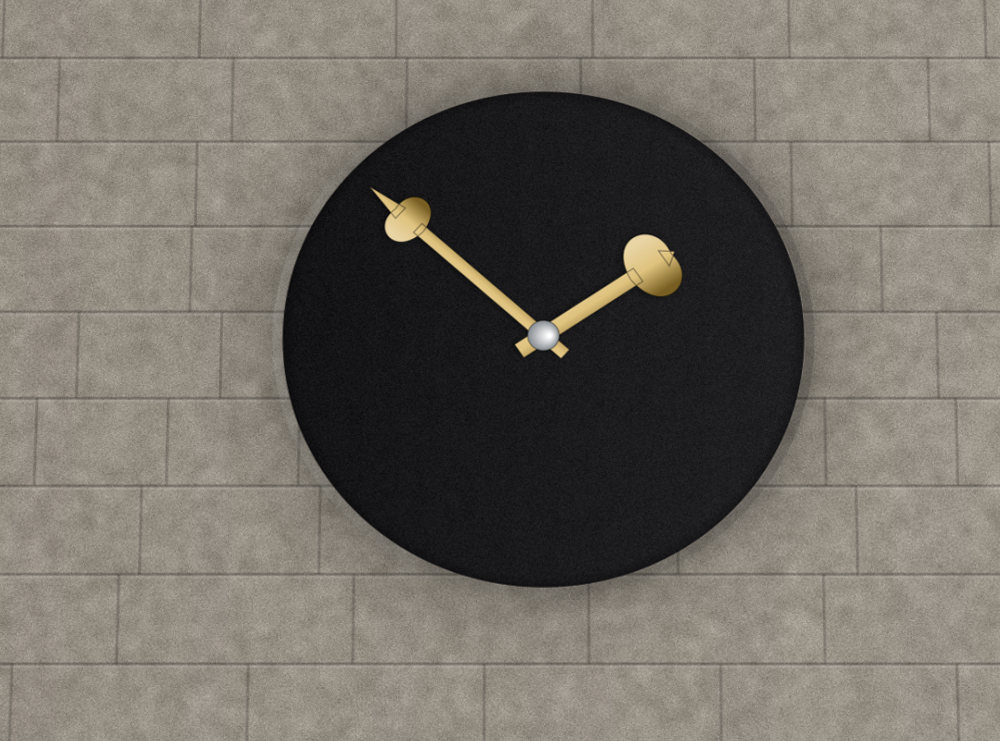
1:52
